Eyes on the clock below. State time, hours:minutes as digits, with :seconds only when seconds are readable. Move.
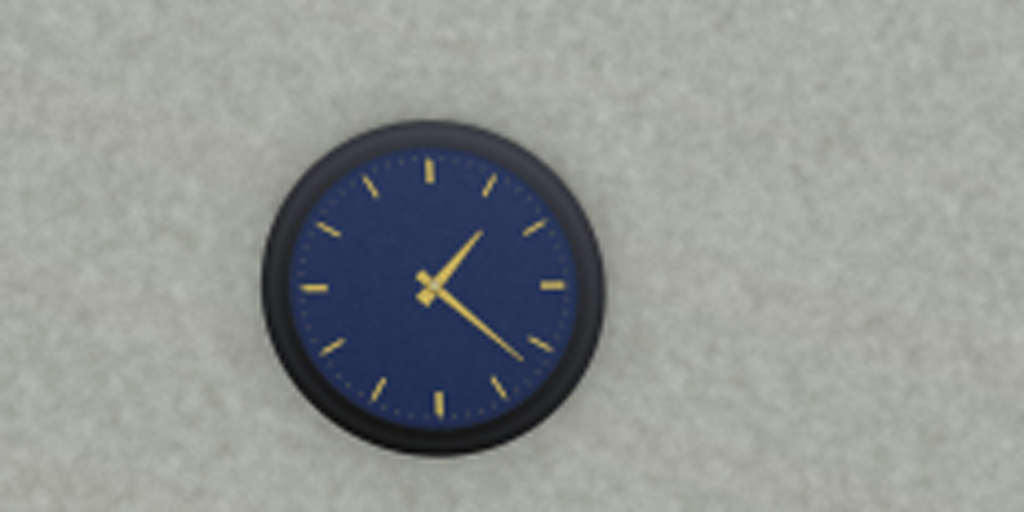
1:22
